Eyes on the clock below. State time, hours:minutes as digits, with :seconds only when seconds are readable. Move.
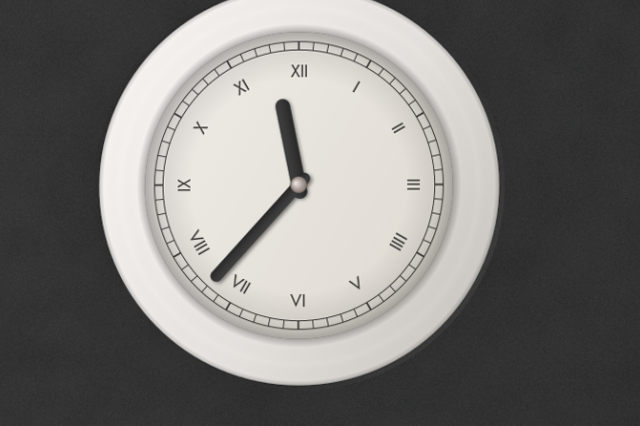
11:37
